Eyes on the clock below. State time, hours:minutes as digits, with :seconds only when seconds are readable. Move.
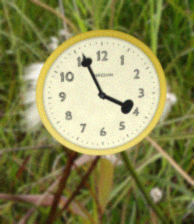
3:56
